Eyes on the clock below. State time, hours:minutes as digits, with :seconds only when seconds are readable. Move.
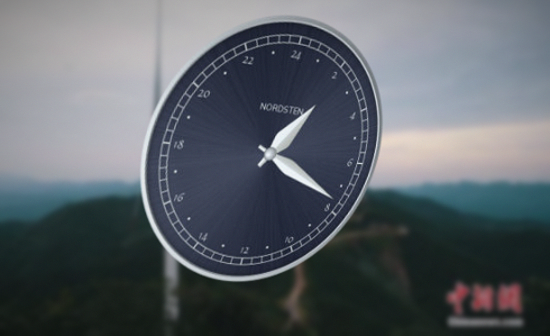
2:19
